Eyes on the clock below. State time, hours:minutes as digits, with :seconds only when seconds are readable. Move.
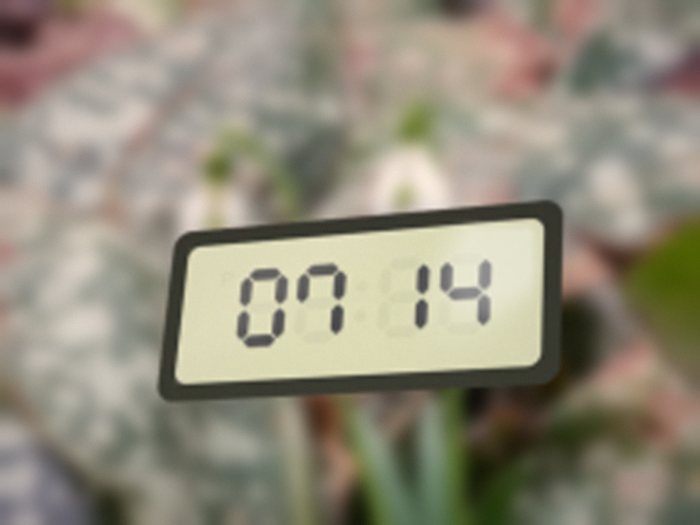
7:14
